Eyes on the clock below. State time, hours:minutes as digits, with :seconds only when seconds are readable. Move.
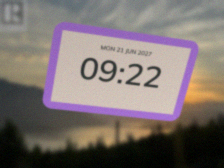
9:22
